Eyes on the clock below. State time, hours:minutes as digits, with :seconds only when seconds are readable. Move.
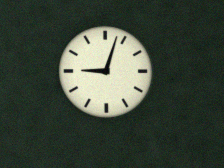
9:03
